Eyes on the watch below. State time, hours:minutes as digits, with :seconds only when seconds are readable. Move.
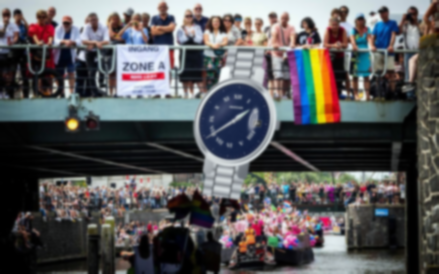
1:39
